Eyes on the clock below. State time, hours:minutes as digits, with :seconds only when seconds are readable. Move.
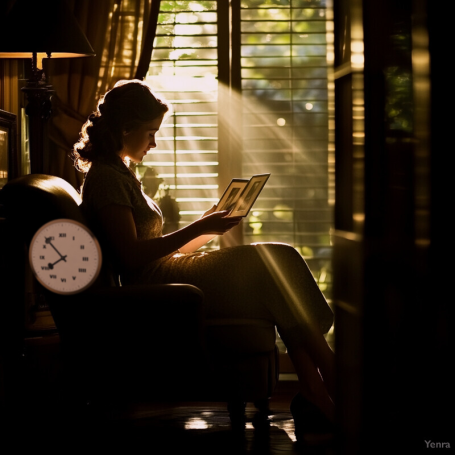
7:53
